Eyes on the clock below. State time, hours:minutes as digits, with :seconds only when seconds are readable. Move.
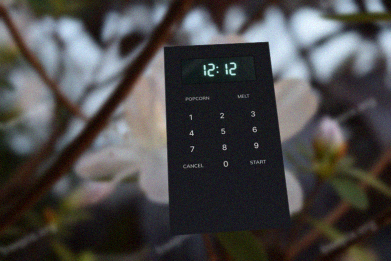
12:12
